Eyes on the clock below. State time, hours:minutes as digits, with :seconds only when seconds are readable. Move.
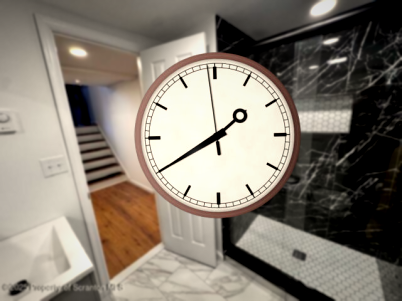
1:39:59
